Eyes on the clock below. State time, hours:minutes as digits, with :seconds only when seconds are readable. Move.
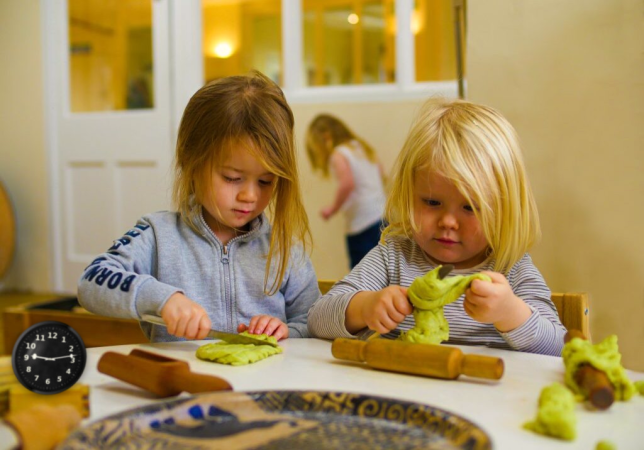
9:13
